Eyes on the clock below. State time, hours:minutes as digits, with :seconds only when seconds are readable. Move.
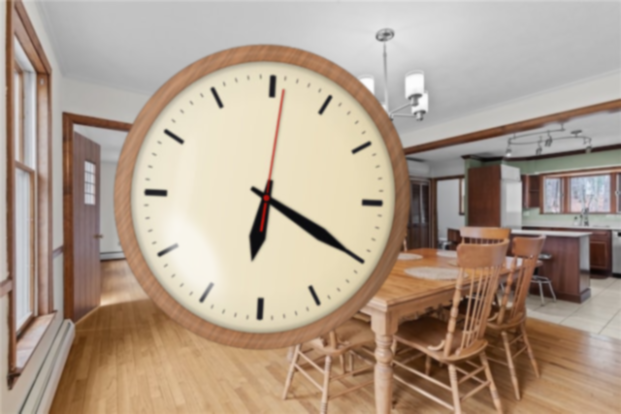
6:20:01
